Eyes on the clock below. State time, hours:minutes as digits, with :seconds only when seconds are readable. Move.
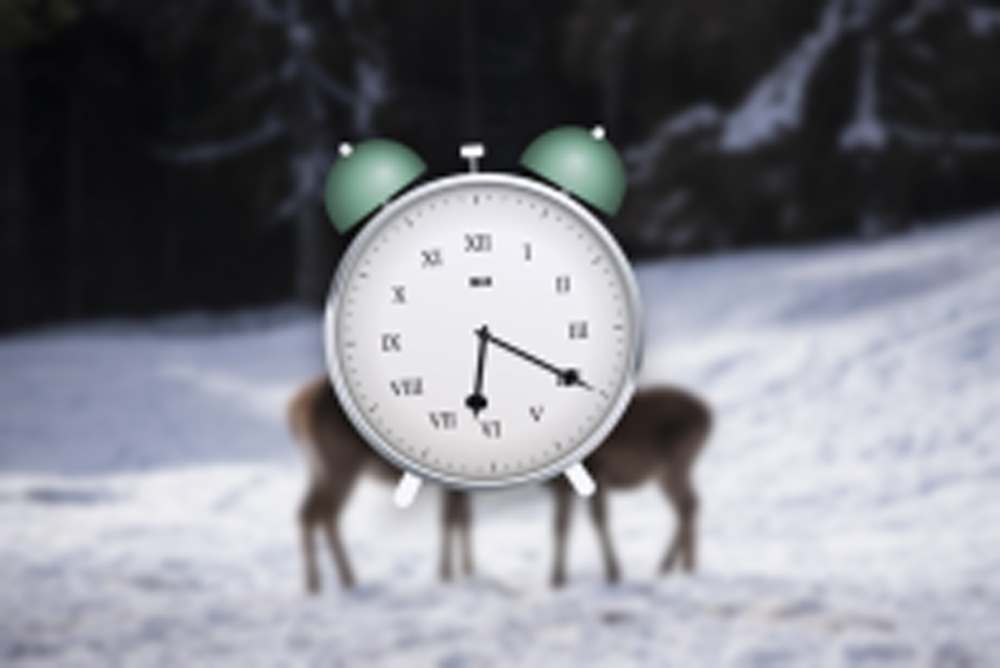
6:20
